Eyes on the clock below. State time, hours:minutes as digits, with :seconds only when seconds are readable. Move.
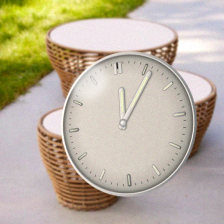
12:06
